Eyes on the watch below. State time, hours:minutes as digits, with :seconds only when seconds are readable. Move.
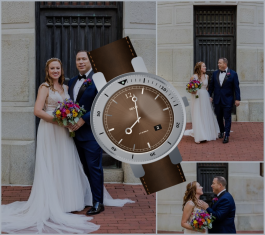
8:02
